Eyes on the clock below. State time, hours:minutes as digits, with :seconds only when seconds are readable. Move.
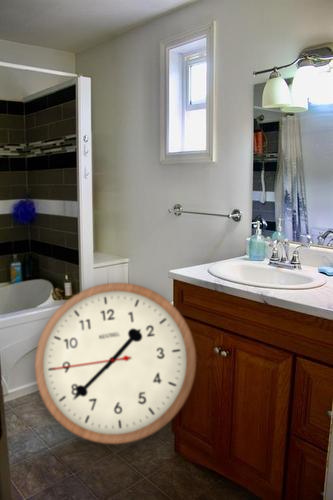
1:38:45
